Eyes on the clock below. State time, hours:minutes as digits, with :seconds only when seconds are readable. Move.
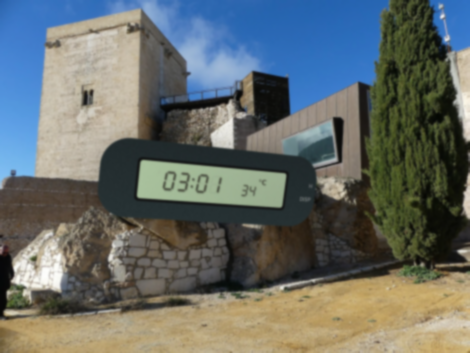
3:01
